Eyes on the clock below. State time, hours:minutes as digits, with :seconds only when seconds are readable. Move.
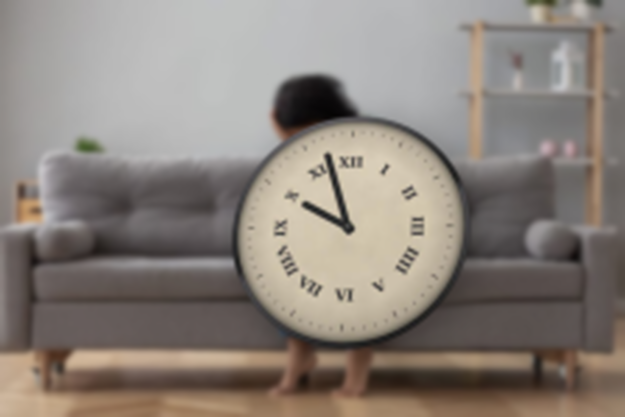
9:57
